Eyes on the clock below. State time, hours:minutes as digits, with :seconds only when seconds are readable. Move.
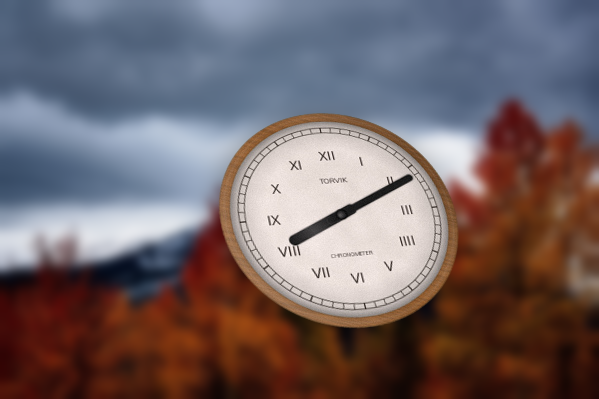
8:11
